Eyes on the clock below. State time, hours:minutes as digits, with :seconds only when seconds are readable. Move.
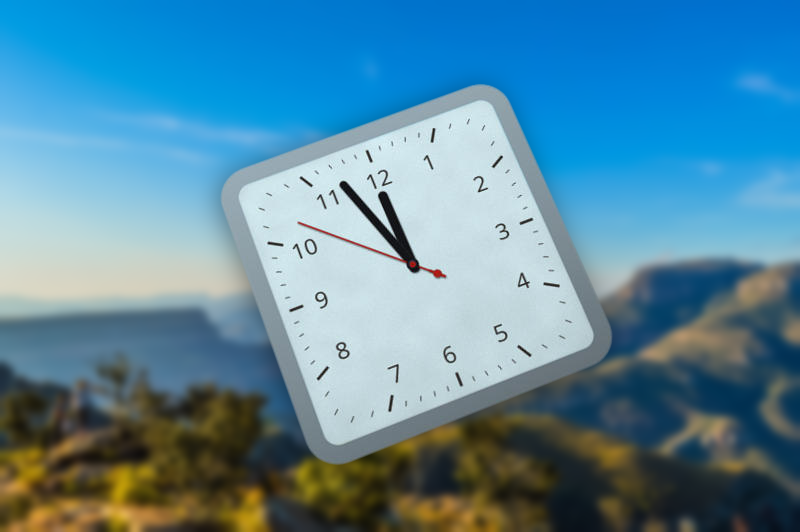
11:56:52
